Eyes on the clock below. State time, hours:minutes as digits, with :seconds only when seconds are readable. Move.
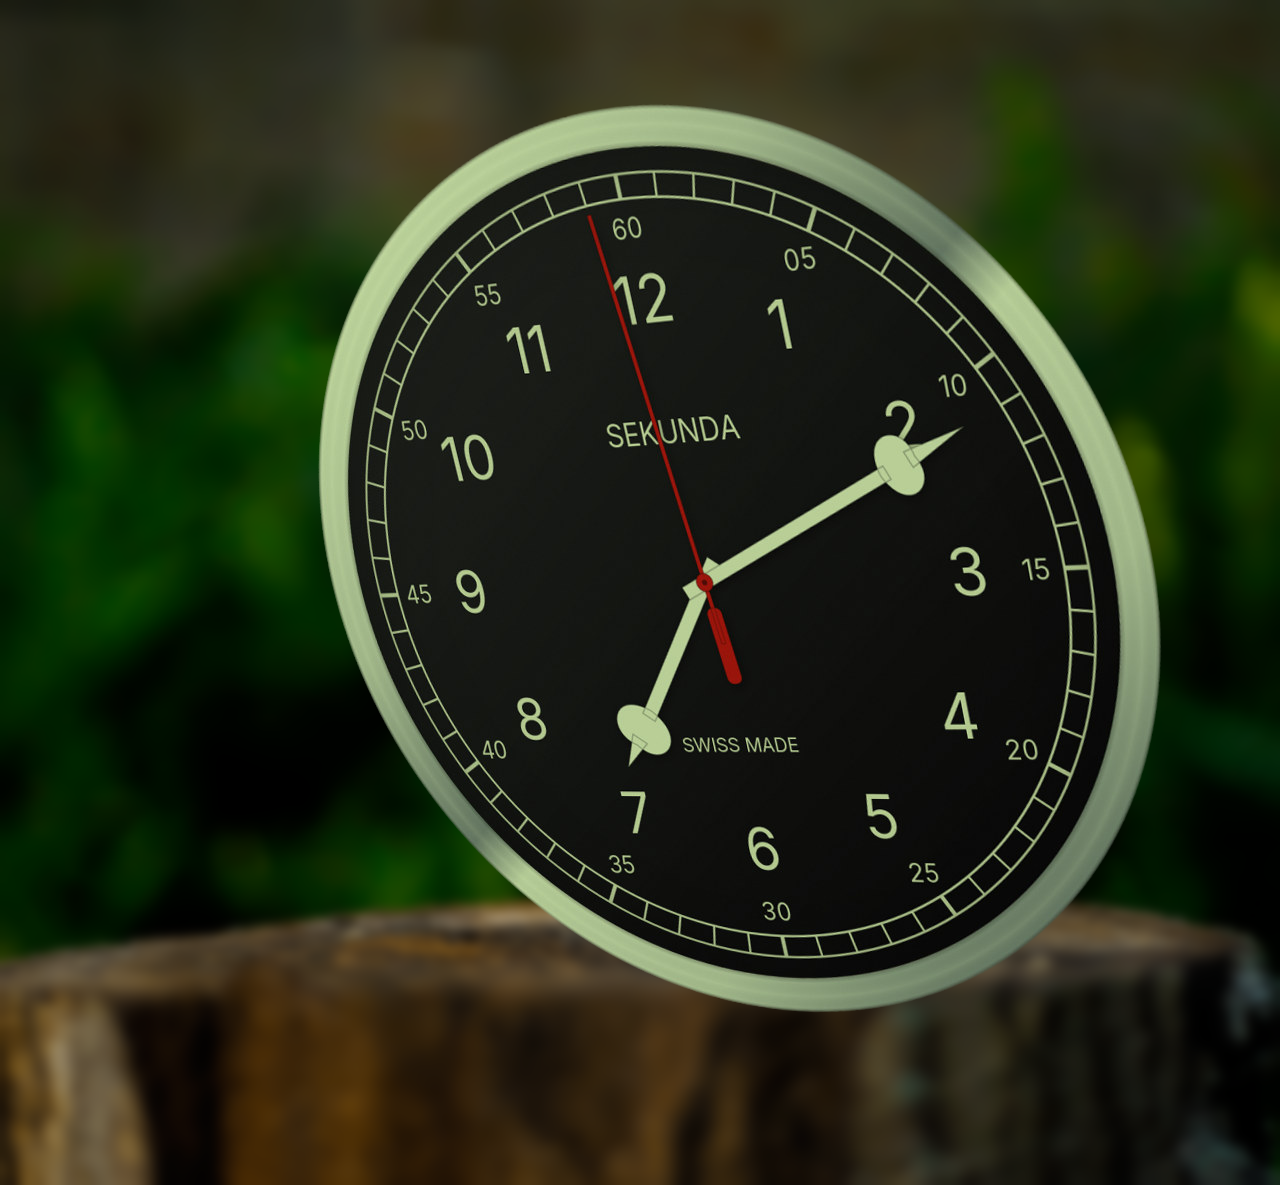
7:10:59
